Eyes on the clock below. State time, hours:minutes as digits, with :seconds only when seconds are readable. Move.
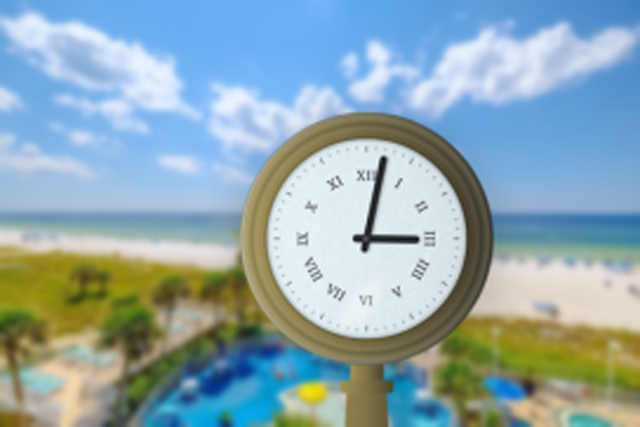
3:02
